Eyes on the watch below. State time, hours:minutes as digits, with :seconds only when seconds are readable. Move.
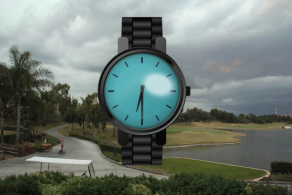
6:30
